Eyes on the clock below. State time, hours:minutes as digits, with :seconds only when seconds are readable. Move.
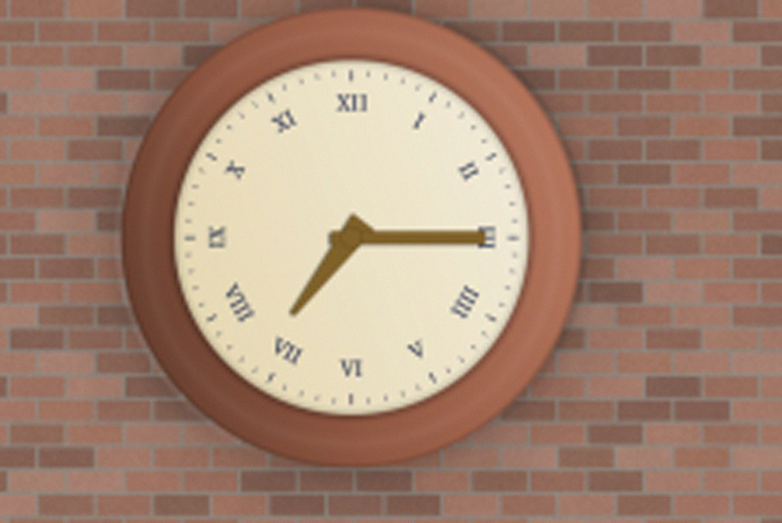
7:15
